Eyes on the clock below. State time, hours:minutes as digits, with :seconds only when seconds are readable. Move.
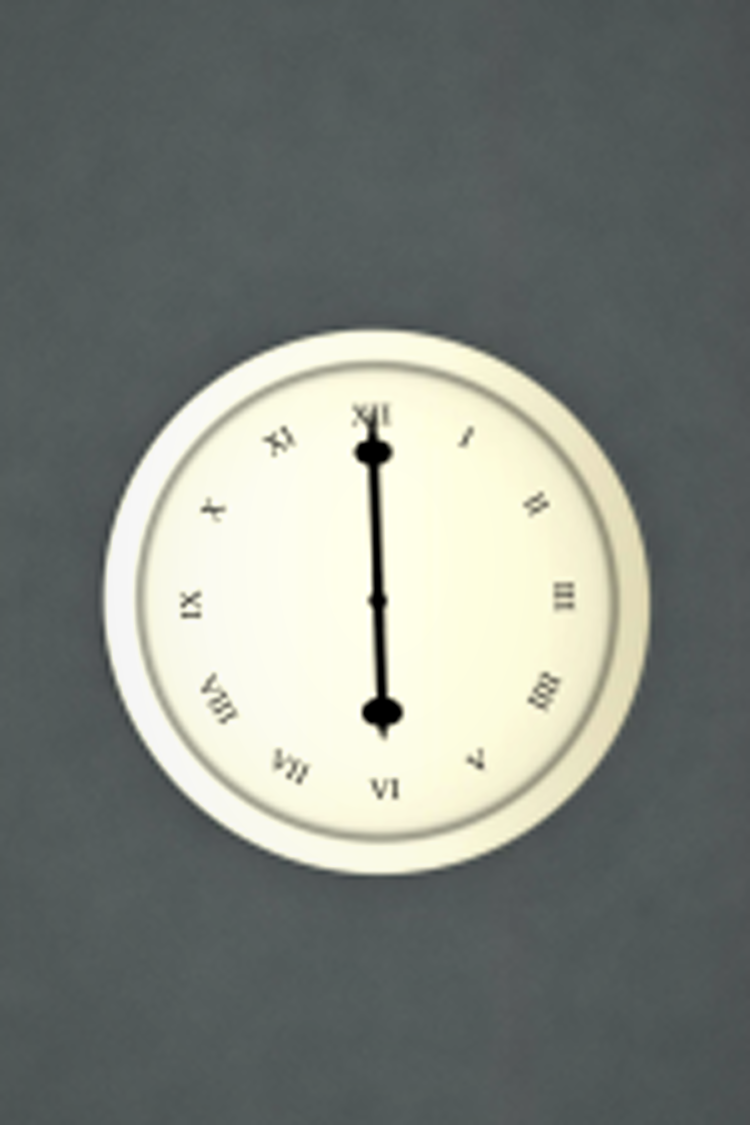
6:00
